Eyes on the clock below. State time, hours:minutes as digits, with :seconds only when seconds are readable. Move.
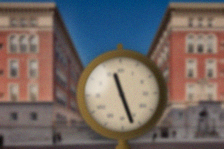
11:27
